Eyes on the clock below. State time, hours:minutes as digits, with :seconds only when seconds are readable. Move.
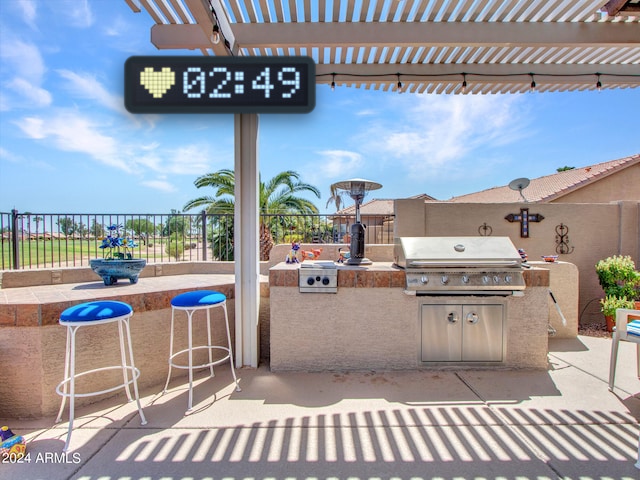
2:49
